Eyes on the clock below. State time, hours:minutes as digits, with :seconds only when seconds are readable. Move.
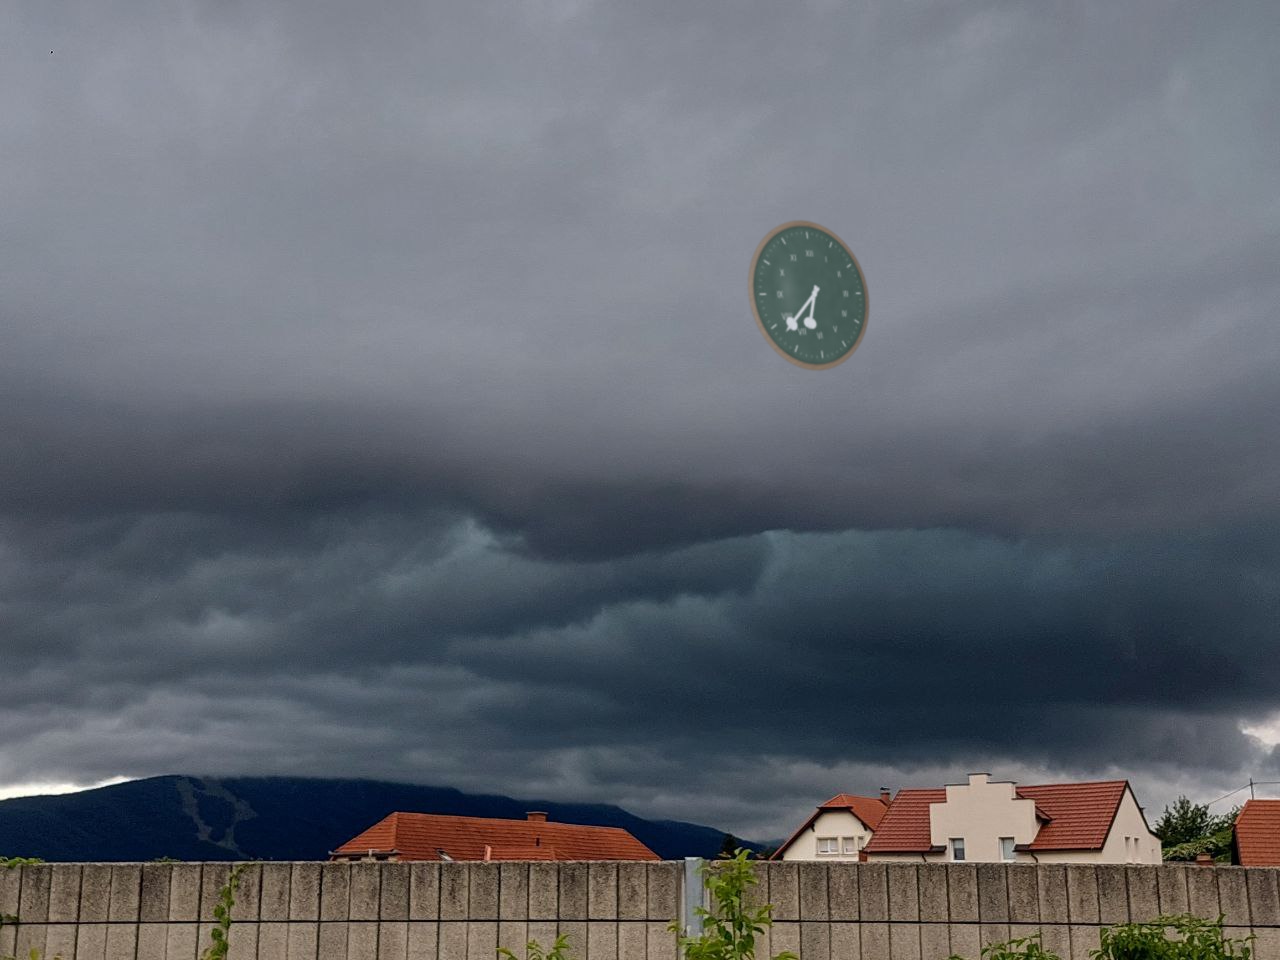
6:38
